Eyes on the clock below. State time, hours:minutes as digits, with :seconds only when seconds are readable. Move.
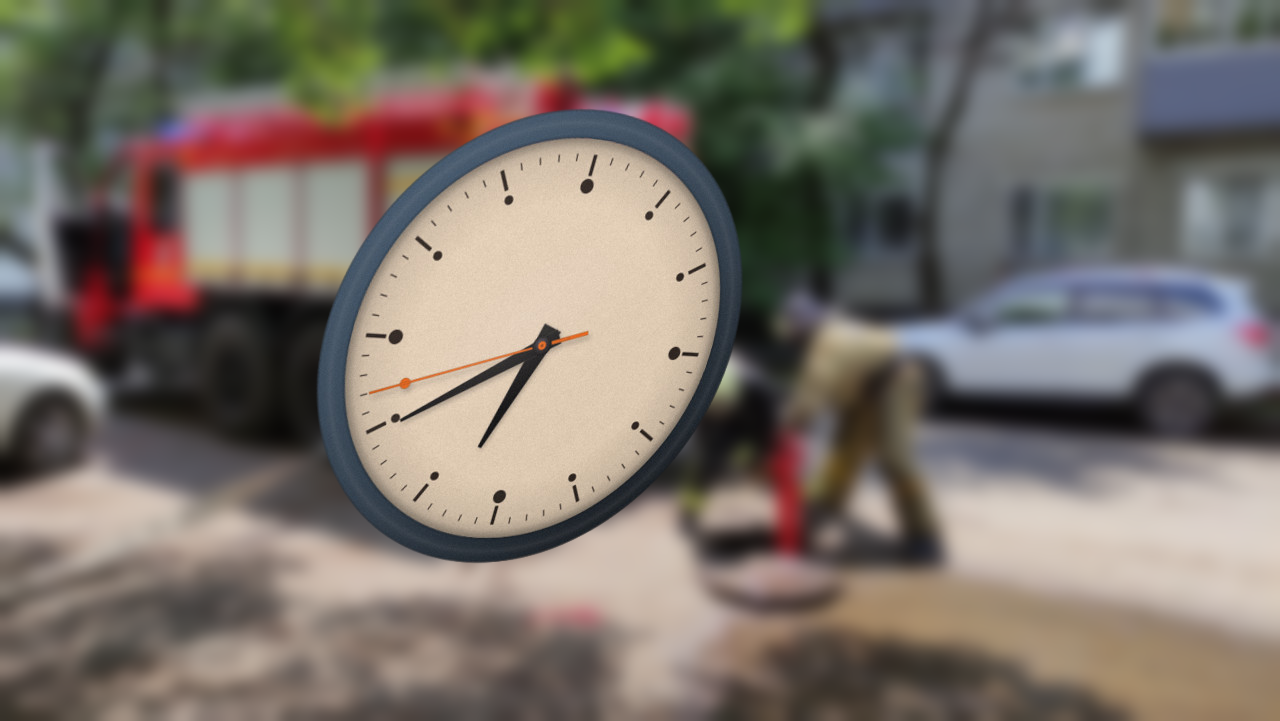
6:39:42
